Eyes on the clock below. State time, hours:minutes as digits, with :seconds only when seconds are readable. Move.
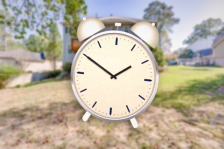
1:50
